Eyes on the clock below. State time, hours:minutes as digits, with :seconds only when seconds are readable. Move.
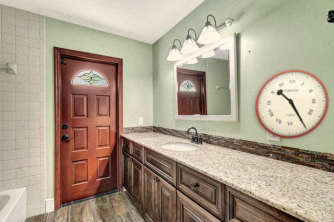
10:25
